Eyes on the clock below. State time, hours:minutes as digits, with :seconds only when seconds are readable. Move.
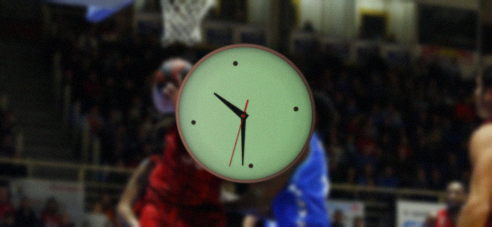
10:31:34
